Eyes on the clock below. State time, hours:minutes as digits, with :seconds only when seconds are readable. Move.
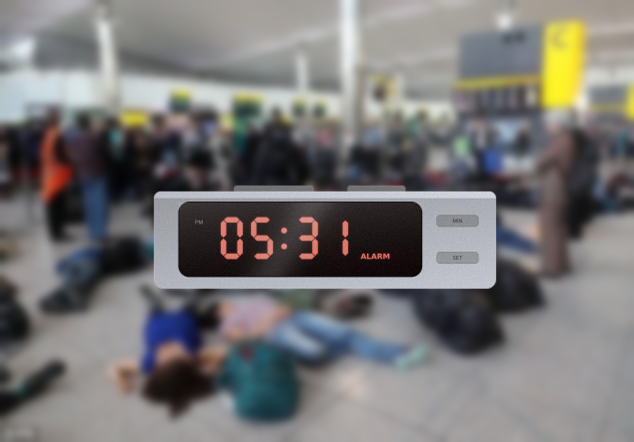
5:31
